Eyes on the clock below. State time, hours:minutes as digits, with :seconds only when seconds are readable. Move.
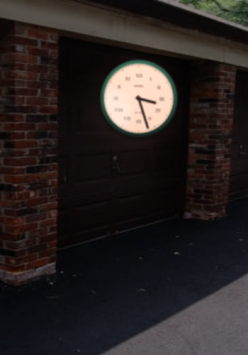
3:27
